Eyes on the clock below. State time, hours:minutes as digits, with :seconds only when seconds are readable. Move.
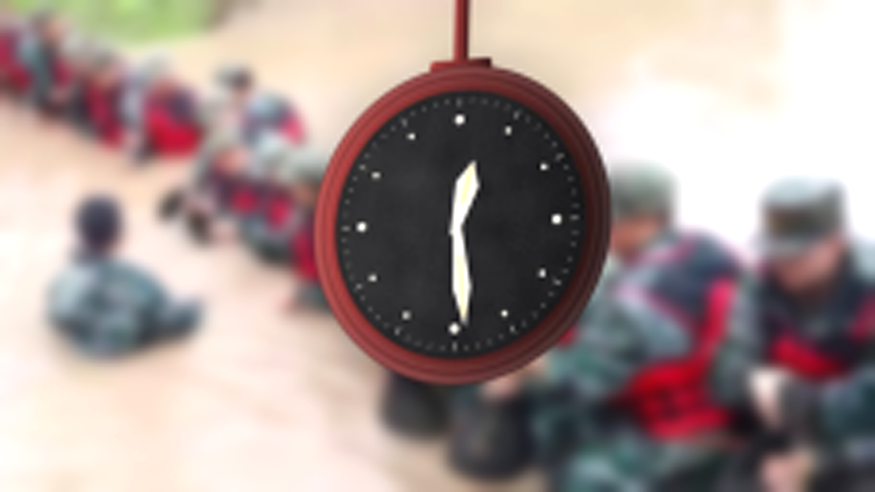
12:29
